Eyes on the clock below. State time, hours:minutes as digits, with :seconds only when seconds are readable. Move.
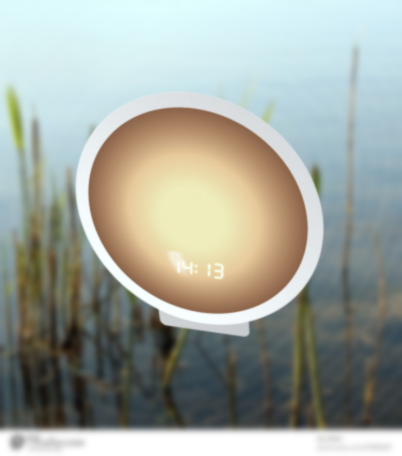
14:13
